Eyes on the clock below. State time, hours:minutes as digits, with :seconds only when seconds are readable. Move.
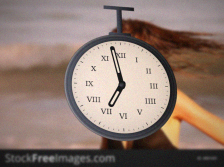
6:58
